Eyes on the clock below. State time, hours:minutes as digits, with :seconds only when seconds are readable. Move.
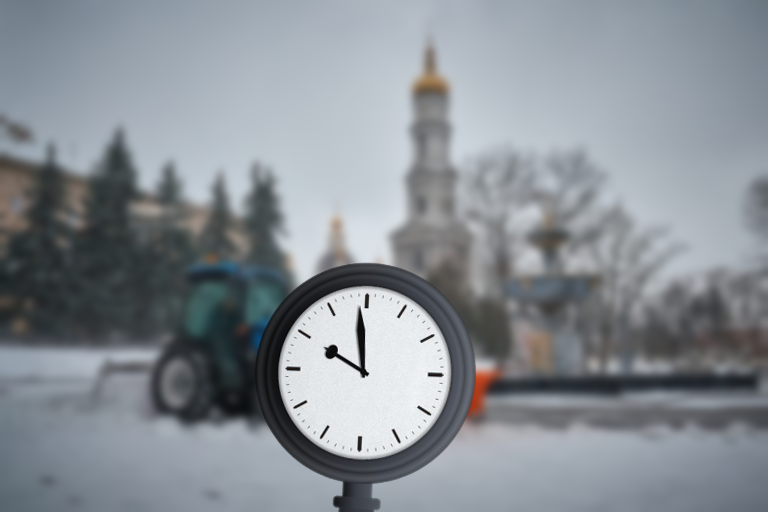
9:59
